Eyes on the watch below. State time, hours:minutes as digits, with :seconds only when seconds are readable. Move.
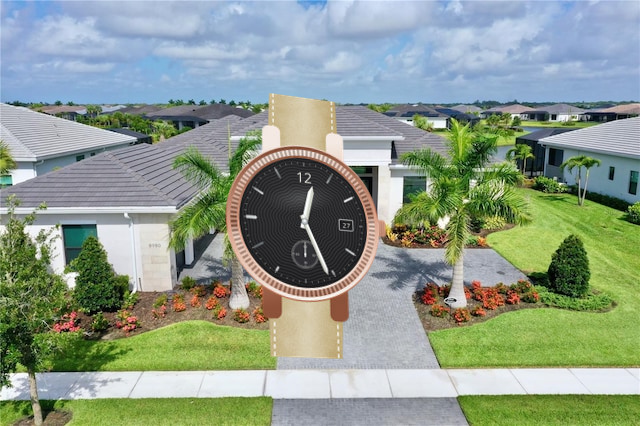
12:26
